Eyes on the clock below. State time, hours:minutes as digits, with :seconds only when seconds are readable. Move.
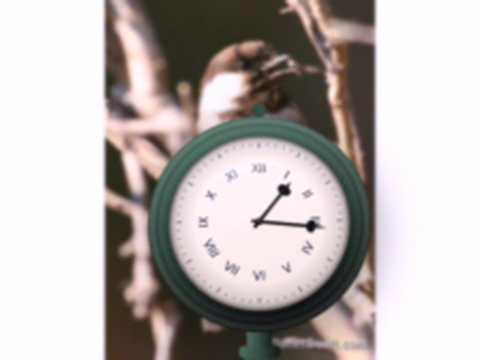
1:16
